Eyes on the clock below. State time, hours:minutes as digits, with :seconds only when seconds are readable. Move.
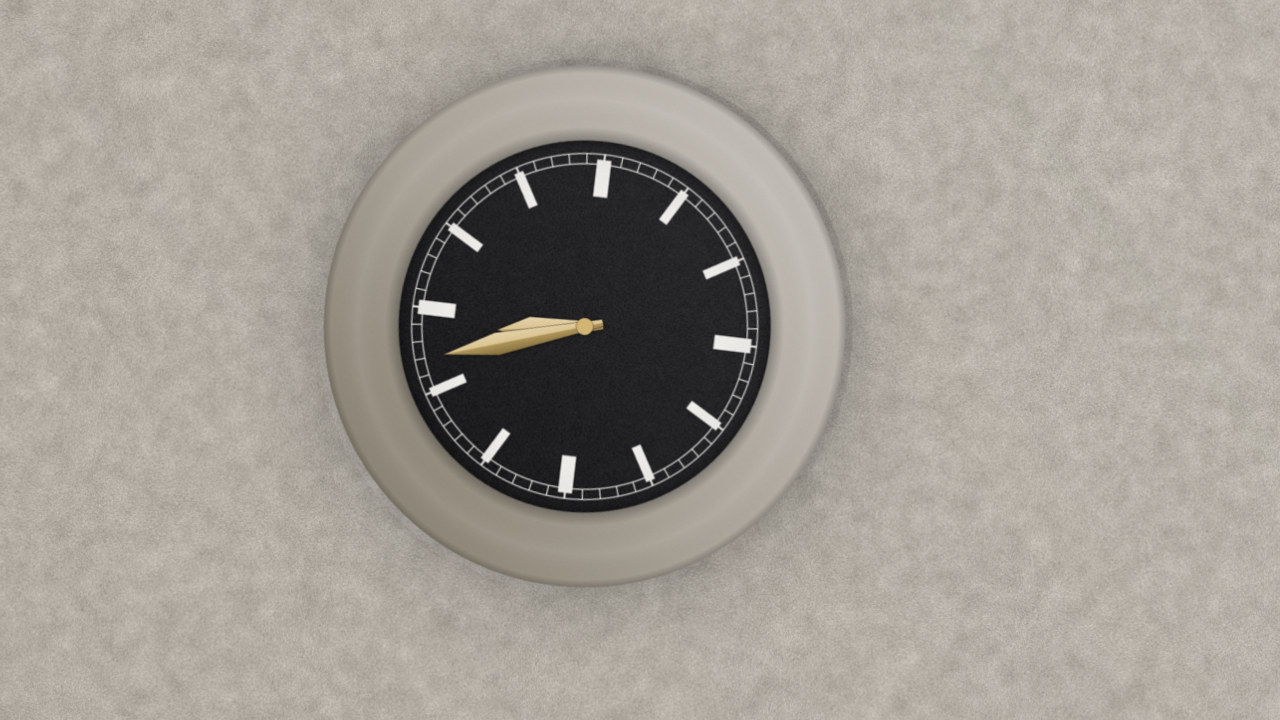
8:42
